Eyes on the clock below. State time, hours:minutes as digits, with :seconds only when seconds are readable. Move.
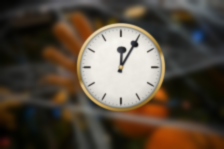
12:05
